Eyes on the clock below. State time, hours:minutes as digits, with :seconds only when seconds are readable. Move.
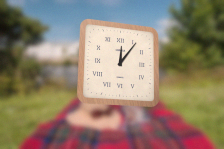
12:06
